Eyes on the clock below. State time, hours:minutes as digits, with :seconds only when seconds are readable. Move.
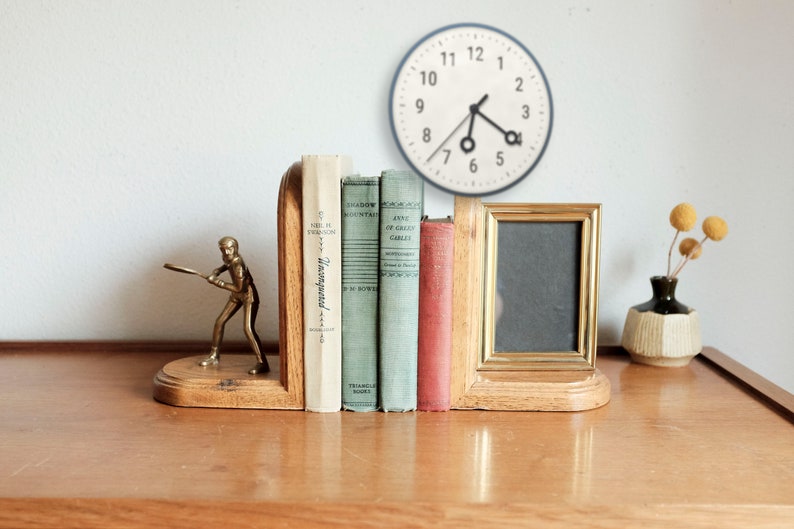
6:20:37
